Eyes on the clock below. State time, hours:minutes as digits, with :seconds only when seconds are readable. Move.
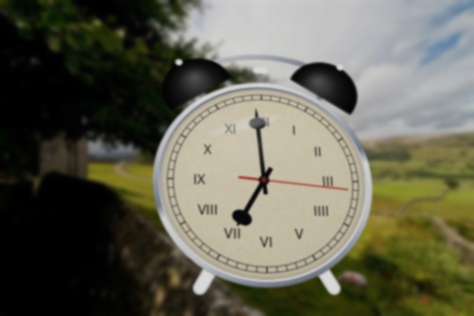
6:59:16
